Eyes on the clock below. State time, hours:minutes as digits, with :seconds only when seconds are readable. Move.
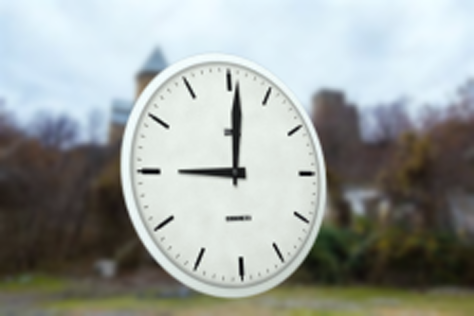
9:01
